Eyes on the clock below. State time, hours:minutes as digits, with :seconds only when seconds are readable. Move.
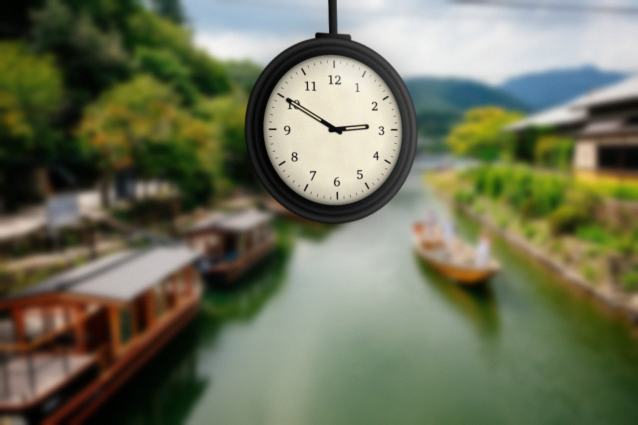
2:50
